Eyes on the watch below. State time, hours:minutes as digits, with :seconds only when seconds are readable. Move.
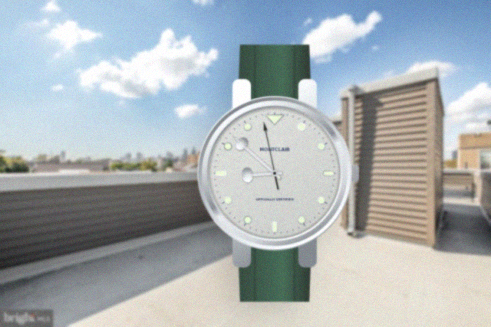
8:51:58
